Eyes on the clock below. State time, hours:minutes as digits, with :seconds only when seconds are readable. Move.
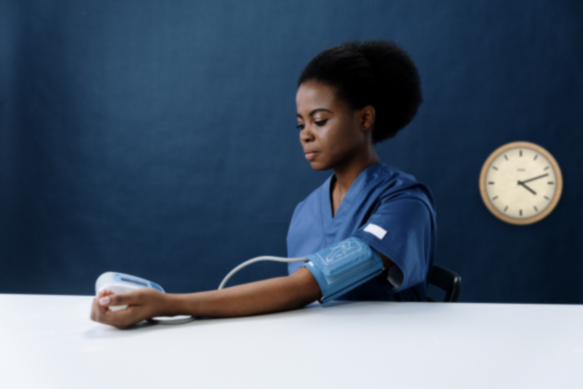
4:12
